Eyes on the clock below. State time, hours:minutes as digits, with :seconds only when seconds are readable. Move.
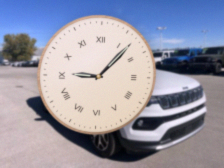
9:07
